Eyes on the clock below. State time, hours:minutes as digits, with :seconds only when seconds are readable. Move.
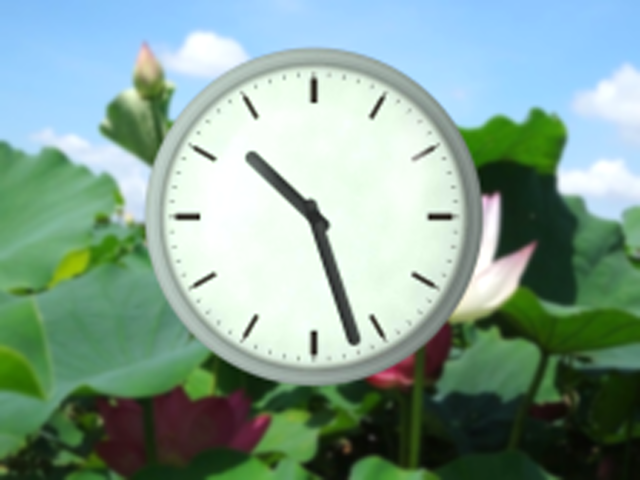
10:27
